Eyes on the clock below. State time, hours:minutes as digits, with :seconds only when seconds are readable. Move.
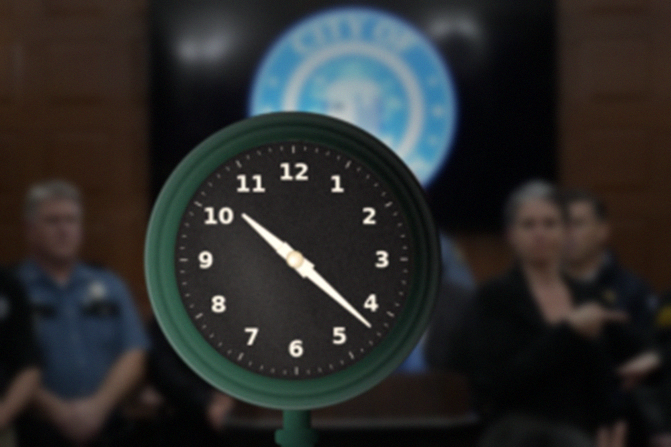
10:22
